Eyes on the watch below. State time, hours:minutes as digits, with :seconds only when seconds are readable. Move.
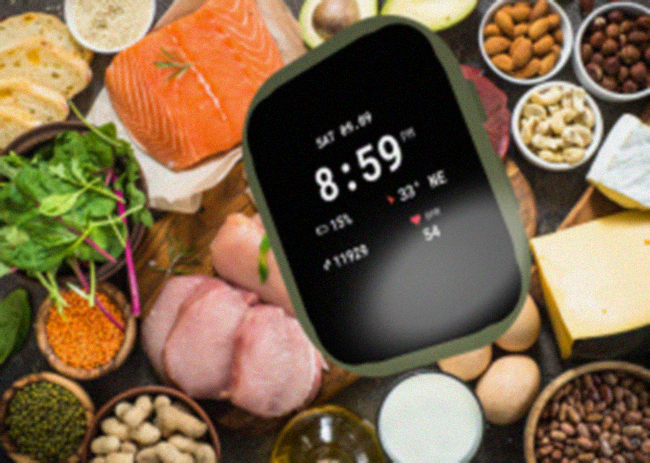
8:59
